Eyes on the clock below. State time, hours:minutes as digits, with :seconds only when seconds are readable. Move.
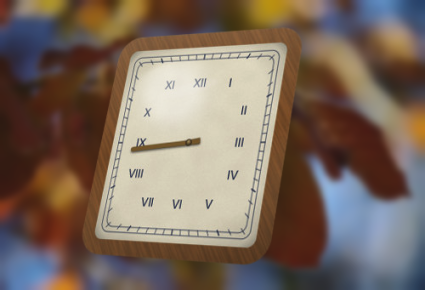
8:44
